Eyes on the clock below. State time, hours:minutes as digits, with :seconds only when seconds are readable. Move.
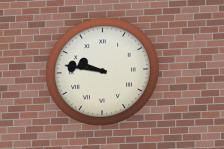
9:47
